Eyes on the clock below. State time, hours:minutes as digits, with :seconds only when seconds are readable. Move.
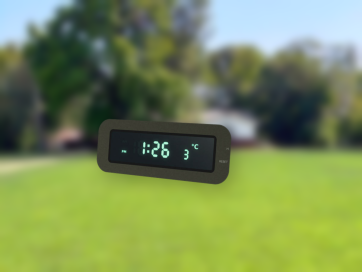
1:26
